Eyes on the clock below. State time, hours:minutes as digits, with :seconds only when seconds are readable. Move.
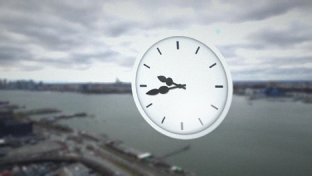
9:43
